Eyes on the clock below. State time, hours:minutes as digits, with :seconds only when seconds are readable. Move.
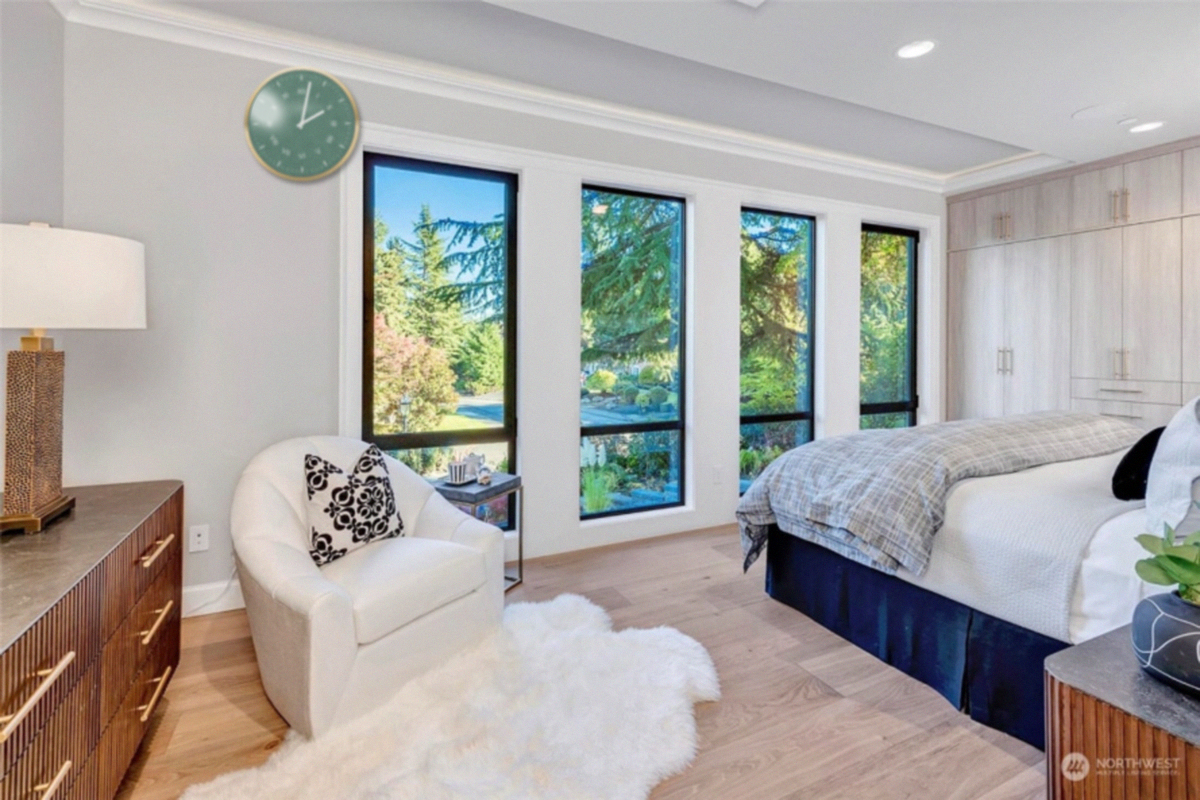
2:02
